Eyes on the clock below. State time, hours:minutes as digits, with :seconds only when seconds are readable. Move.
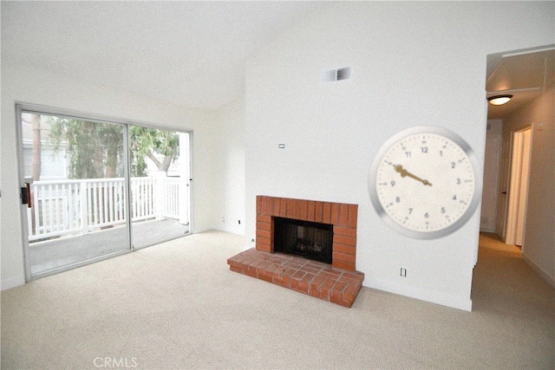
9:50
